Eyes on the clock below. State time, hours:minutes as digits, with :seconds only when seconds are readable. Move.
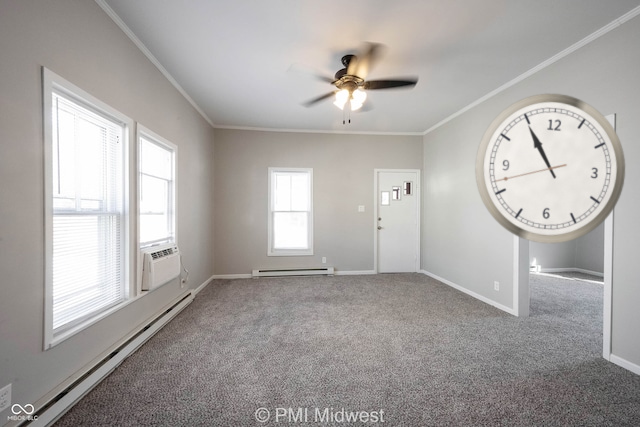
10:54:42
